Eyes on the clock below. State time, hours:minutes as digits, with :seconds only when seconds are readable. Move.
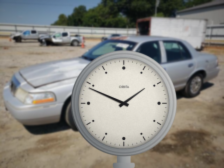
1:49
